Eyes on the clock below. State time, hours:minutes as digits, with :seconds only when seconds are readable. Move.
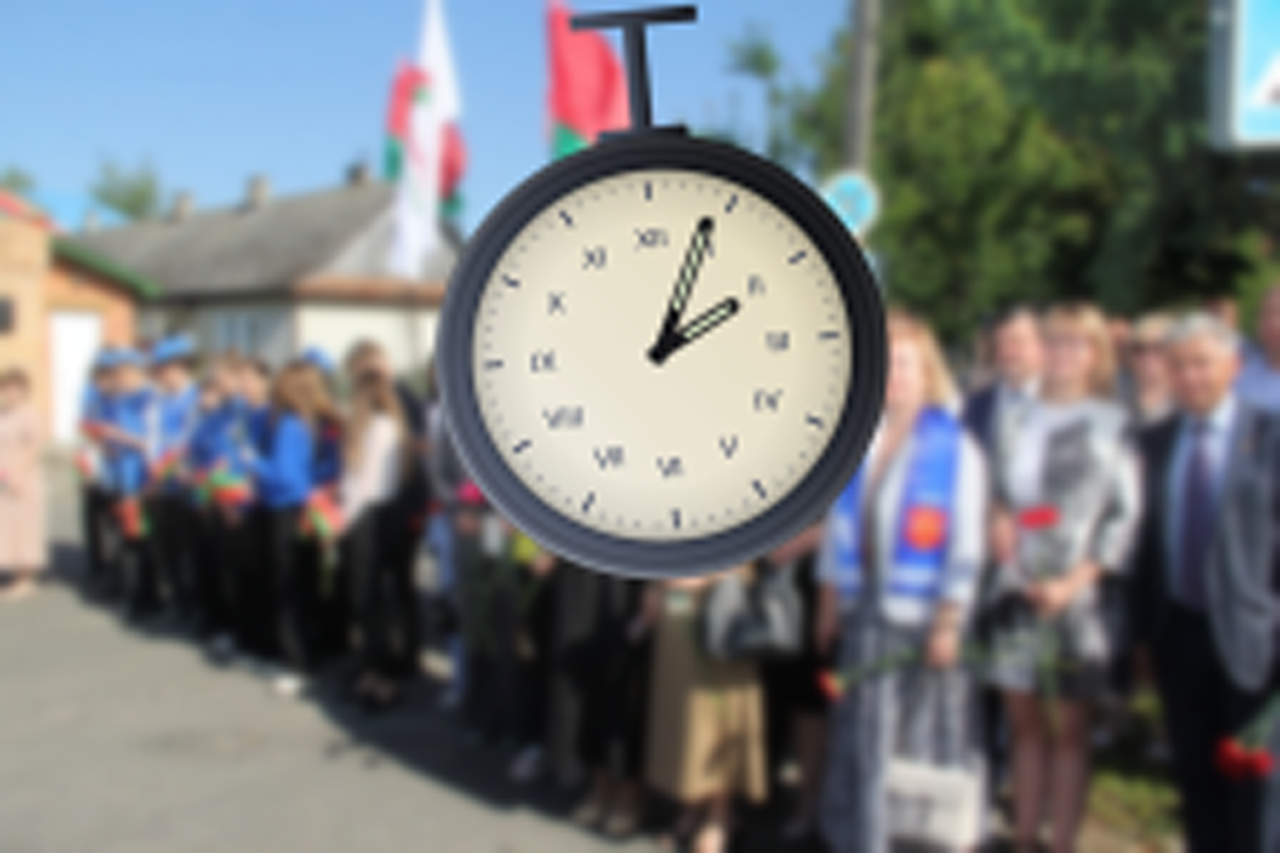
2:04
